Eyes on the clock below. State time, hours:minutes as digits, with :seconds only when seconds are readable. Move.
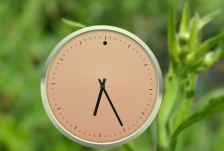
6:25
